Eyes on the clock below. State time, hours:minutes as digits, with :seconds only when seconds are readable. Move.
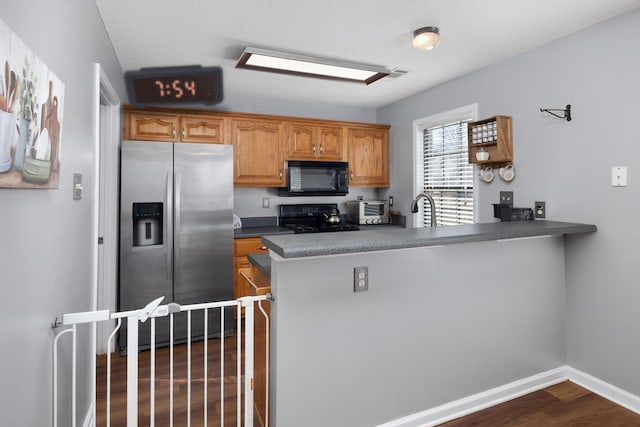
7:54
